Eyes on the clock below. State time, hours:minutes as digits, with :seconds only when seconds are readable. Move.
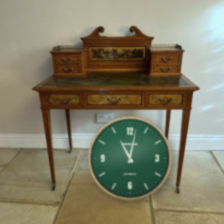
11:02
